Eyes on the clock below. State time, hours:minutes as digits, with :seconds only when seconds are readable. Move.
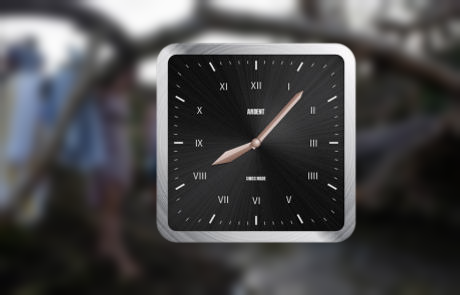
8:07
